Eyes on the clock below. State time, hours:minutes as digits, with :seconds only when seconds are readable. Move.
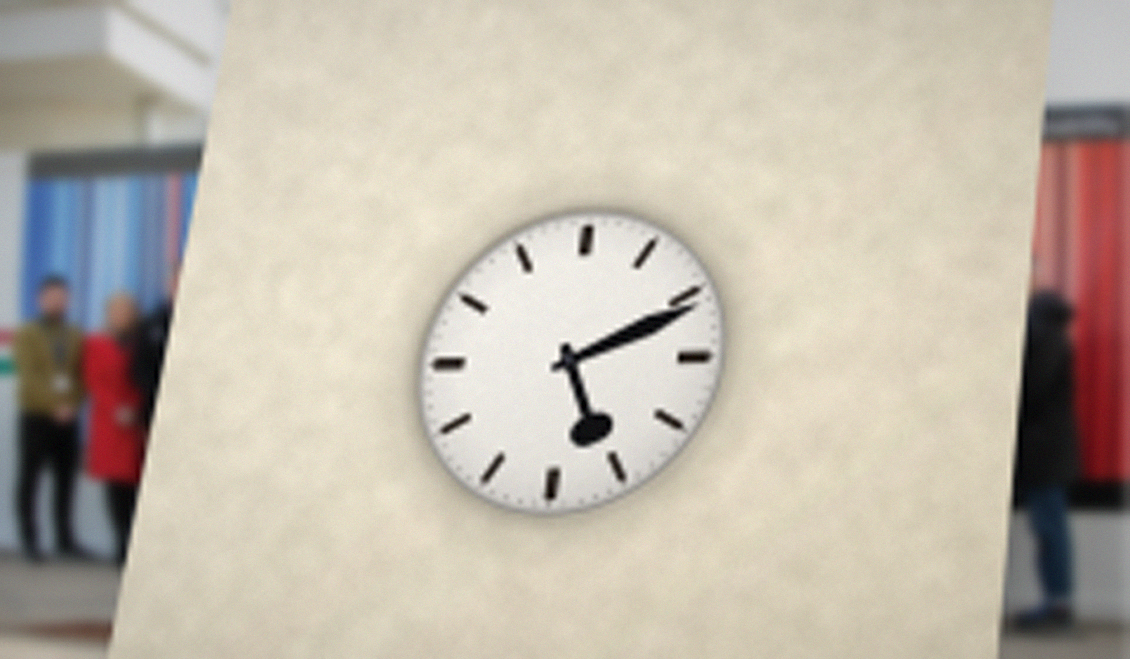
5:11
